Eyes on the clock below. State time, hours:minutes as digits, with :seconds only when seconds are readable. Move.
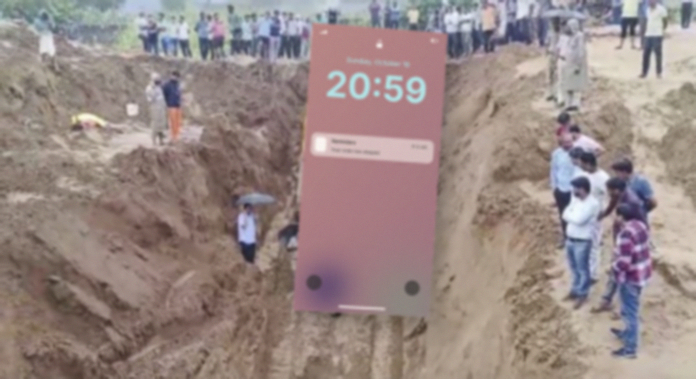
20:59
